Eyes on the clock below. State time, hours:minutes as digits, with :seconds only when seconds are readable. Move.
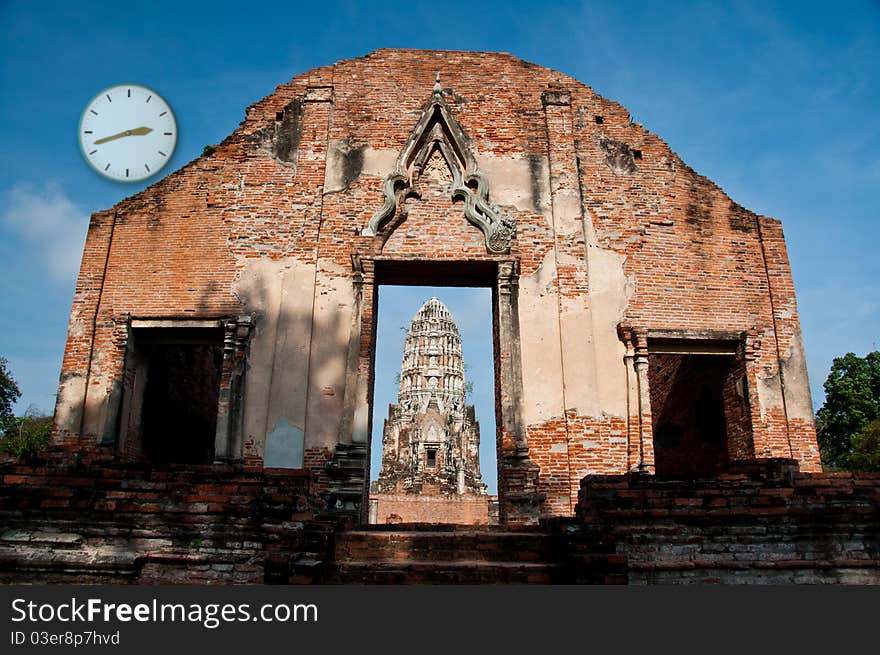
2:42
